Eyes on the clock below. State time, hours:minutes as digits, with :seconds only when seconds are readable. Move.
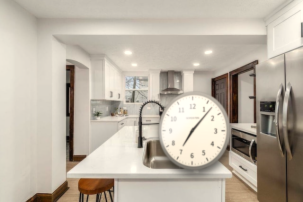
7:07
